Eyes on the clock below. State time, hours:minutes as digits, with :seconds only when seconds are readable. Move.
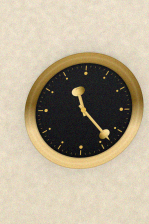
11:23
